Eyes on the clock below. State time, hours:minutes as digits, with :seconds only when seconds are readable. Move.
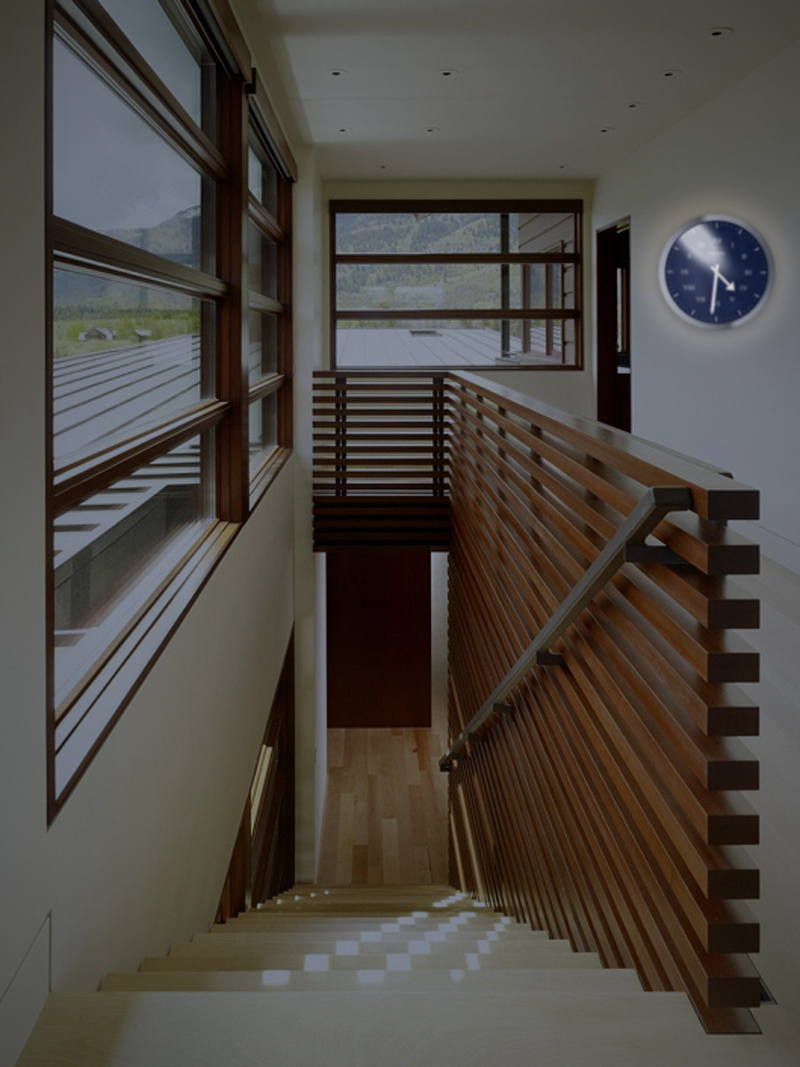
4:31
